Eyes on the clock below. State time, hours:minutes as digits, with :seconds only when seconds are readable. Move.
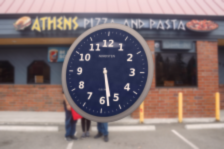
5:28
